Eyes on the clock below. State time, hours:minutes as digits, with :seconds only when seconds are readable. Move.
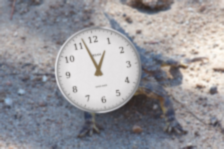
12:57
